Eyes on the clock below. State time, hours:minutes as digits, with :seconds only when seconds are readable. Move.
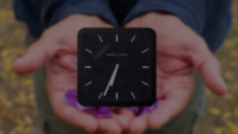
6:34
